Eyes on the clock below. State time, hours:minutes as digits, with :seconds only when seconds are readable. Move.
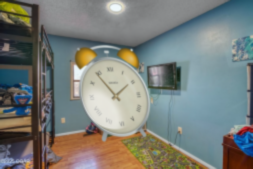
1:54
